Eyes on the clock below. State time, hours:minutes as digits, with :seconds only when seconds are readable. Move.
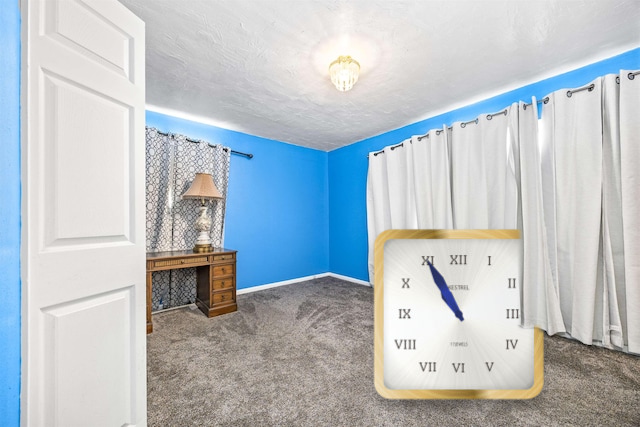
10:55
